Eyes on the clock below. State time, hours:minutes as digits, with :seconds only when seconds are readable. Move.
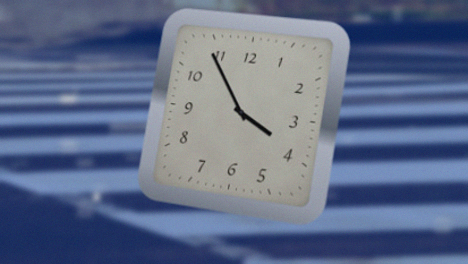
3:54
